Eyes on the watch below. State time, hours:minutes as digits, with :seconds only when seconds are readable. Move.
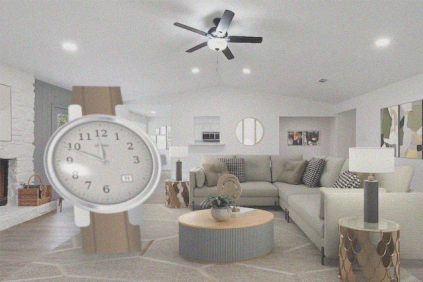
11:49
